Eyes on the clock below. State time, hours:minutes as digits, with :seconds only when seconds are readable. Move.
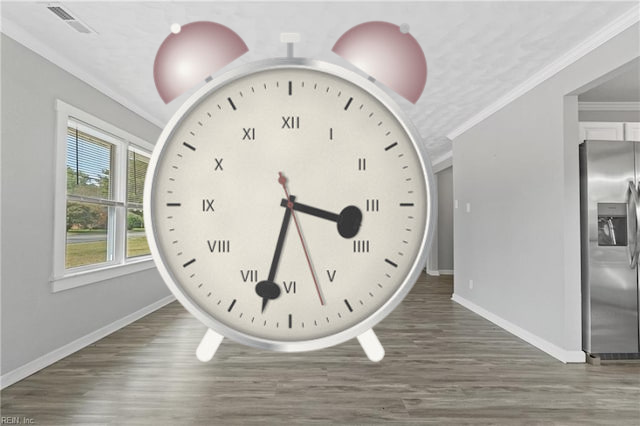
3:32:27
